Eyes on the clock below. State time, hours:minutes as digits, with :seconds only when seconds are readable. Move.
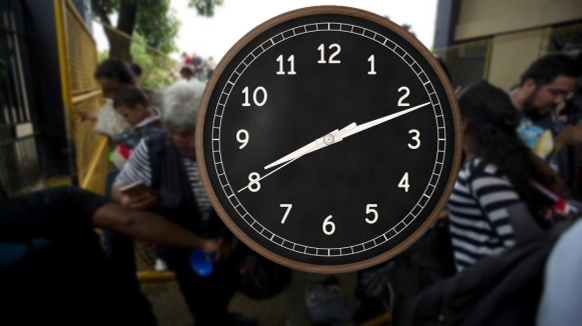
8:11:40
